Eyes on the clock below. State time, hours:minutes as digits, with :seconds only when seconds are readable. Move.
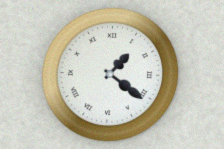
1:21
